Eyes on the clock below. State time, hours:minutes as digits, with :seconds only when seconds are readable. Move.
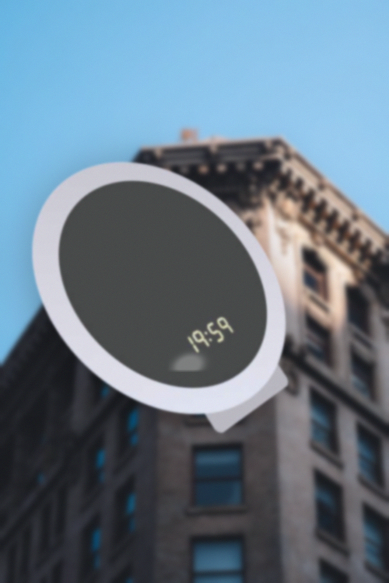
19:59
